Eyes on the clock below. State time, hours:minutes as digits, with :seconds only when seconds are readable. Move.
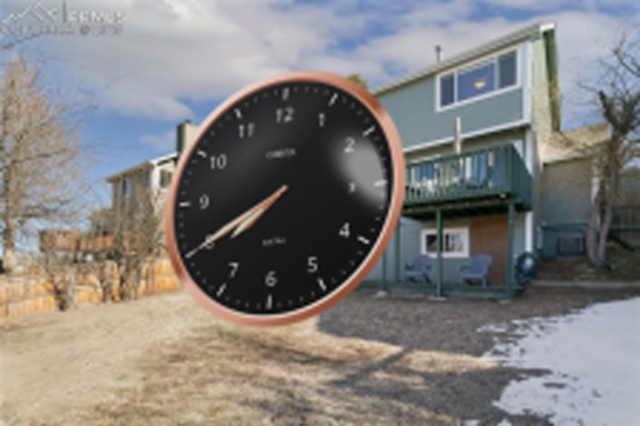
7:40
